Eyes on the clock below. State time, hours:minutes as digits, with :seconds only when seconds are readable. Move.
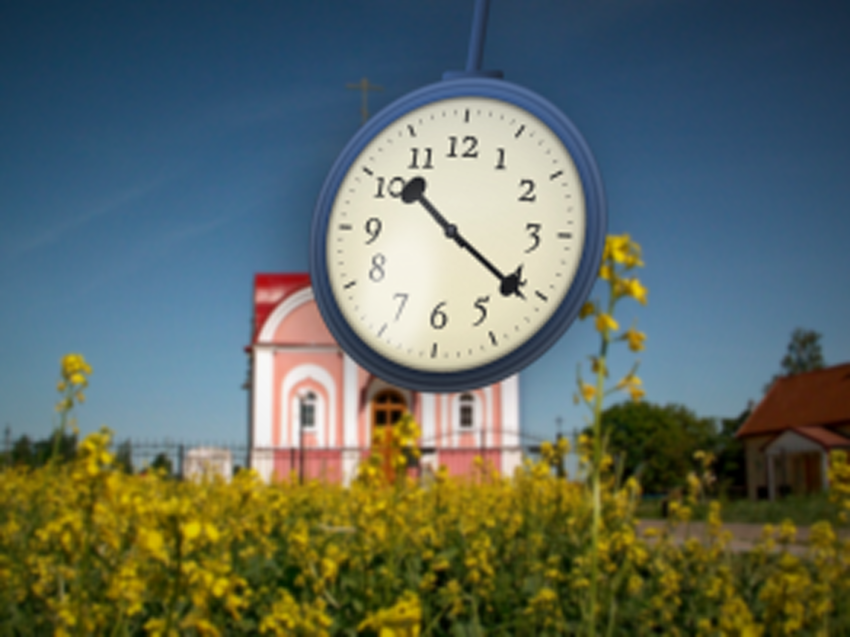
10:21
